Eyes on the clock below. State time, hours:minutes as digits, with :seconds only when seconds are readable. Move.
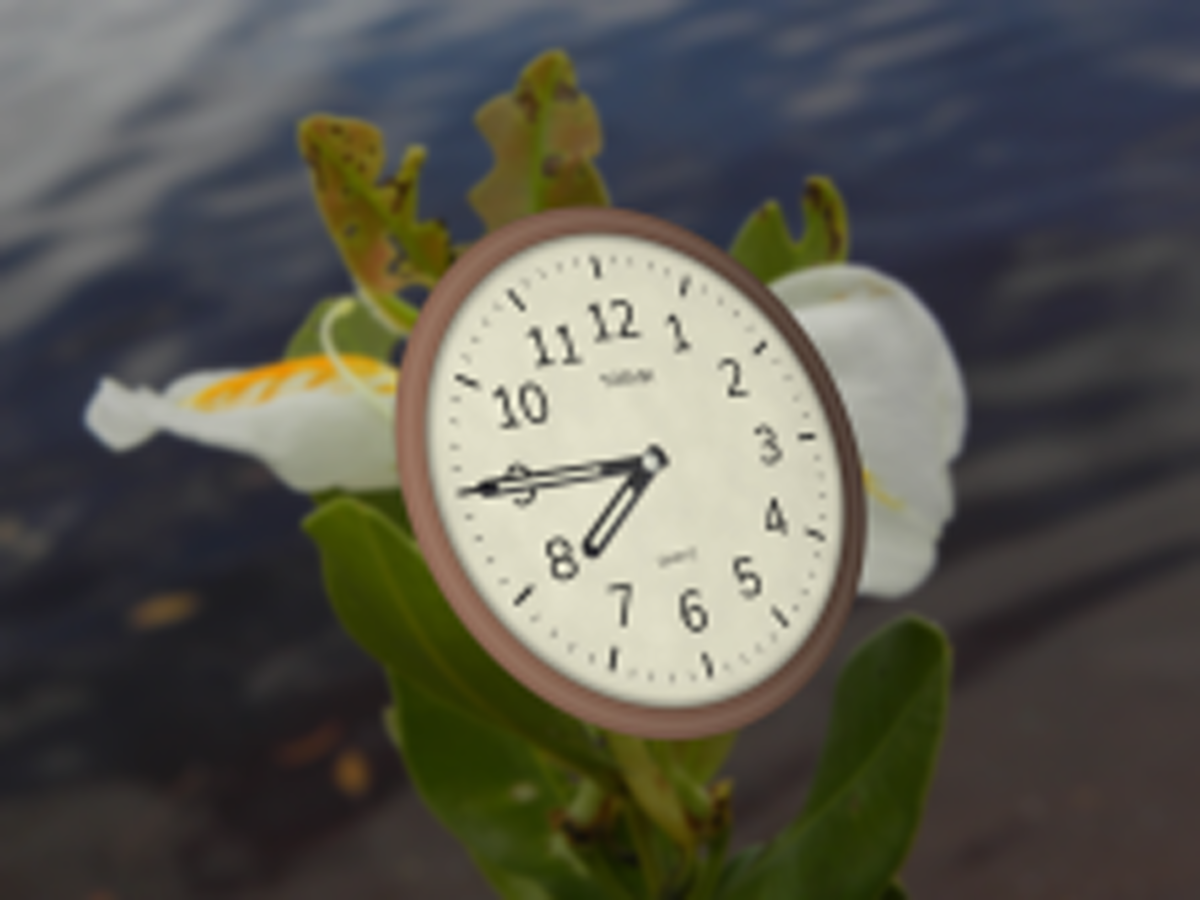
7:45
